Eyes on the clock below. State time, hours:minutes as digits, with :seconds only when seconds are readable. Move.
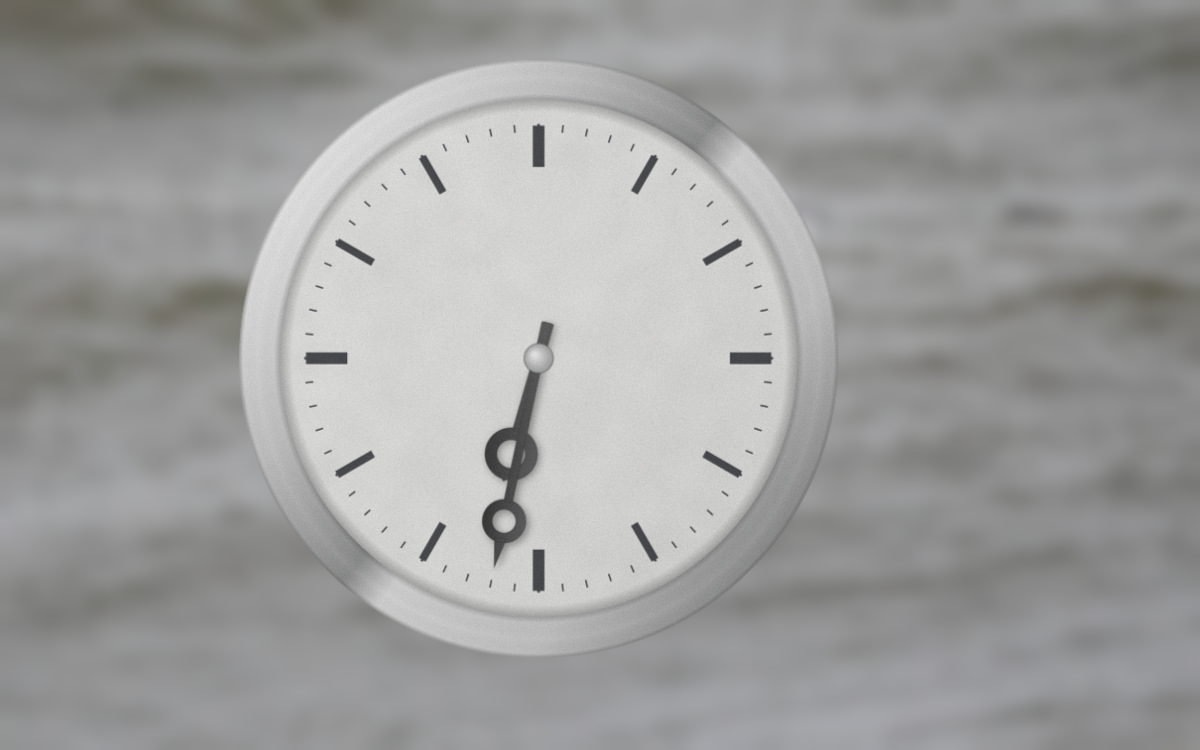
6:32
